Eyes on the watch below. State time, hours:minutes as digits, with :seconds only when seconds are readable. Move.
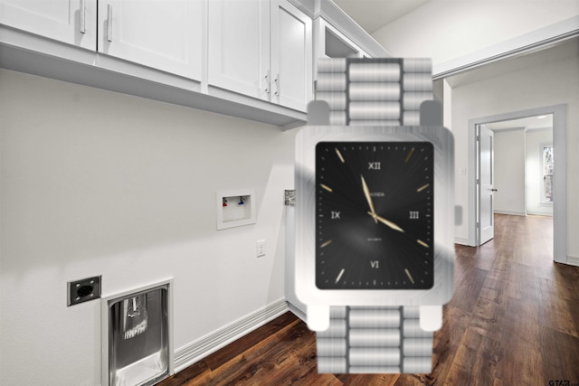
3:57
